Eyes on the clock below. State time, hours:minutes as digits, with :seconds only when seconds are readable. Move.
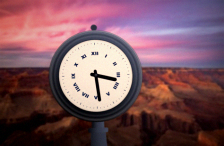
3:29
